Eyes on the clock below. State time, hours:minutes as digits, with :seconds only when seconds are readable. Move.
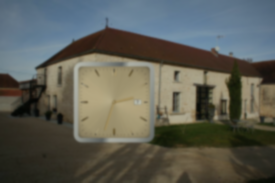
2:33
